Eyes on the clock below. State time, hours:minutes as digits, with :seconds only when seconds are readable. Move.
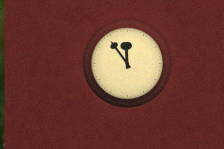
11:54
